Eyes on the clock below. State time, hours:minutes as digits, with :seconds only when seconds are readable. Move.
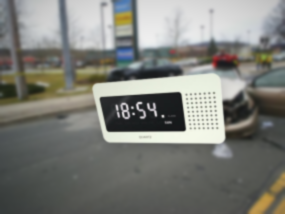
18:54
